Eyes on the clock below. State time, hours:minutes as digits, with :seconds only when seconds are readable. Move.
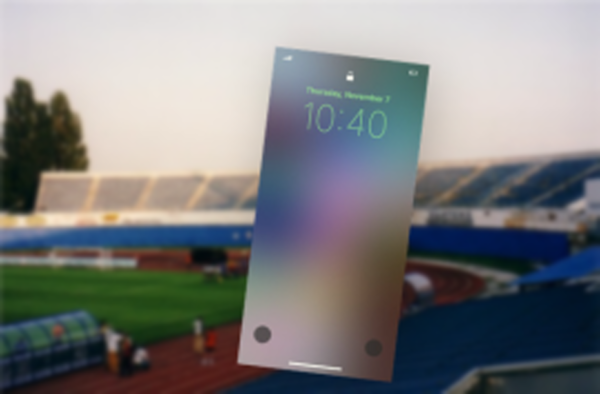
10:40
